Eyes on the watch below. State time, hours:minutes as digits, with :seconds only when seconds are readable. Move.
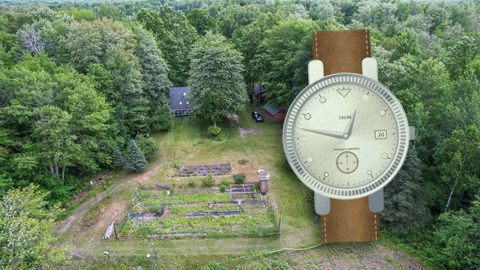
12:47
